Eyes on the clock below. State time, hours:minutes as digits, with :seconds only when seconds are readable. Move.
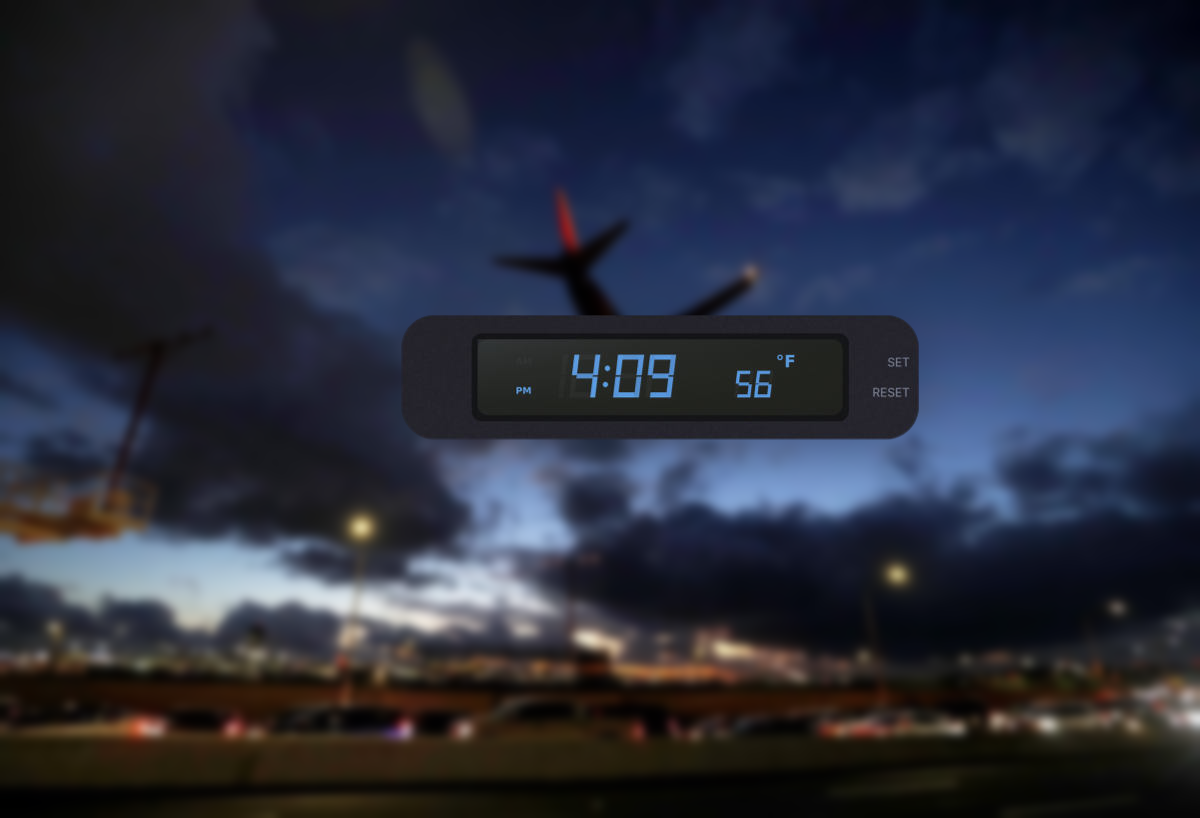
4:09
